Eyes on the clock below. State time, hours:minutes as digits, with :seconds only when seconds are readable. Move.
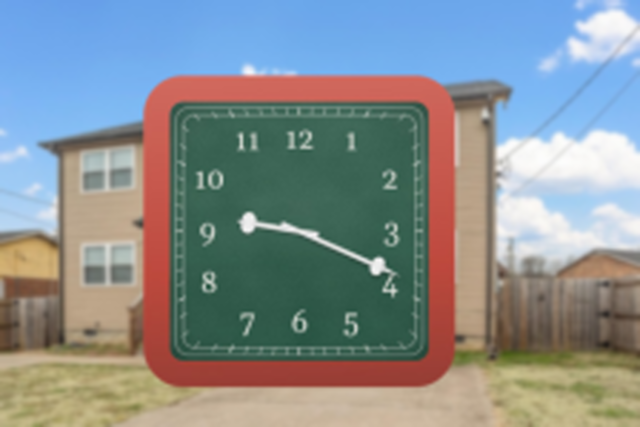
9:19
